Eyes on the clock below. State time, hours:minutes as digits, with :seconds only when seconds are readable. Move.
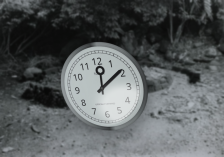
12:09
